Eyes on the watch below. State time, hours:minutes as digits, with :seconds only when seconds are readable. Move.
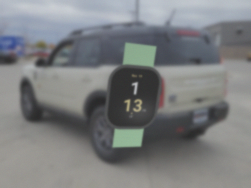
1:13
